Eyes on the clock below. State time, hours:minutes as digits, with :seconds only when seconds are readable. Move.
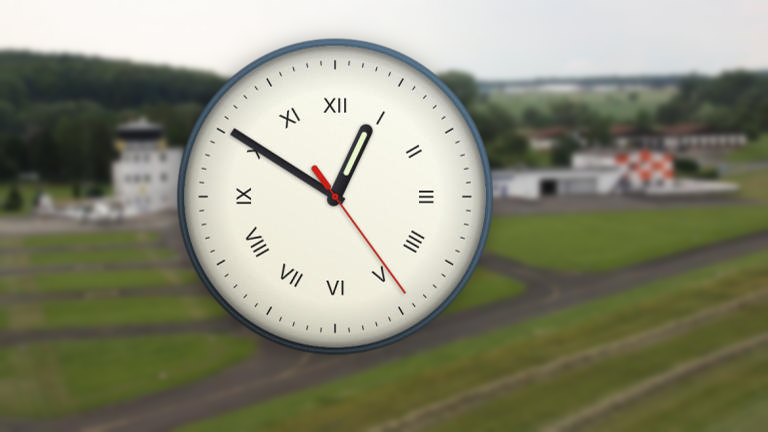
12:50:24
